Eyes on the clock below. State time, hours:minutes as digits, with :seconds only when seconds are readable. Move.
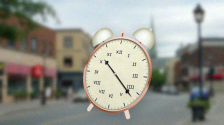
10:22
